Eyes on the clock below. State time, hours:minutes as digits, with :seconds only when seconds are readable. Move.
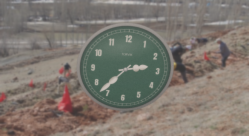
2:37
